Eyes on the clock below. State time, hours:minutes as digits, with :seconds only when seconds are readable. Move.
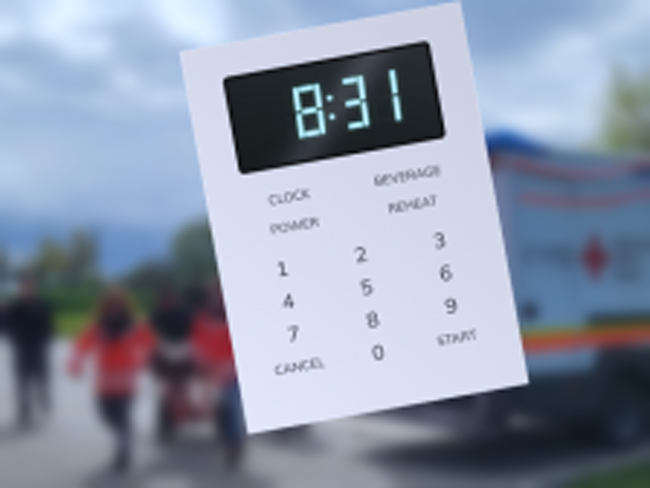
8:31
